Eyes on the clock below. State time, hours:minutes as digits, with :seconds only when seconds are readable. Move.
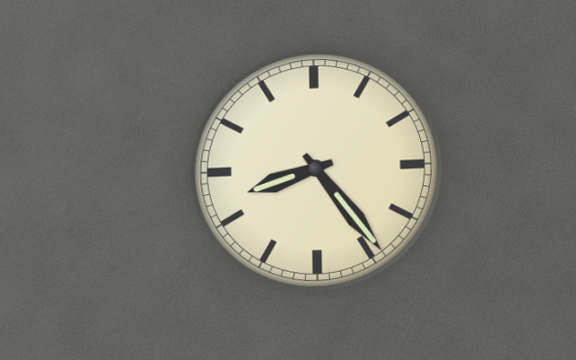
8:24
